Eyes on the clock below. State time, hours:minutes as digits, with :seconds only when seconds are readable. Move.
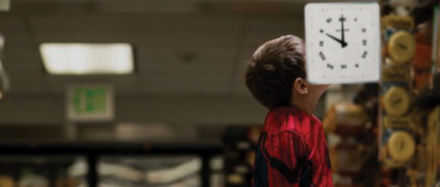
10:00
